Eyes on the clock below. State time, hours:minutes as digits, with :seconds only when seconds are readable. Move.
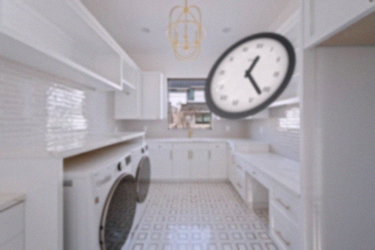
12:22
